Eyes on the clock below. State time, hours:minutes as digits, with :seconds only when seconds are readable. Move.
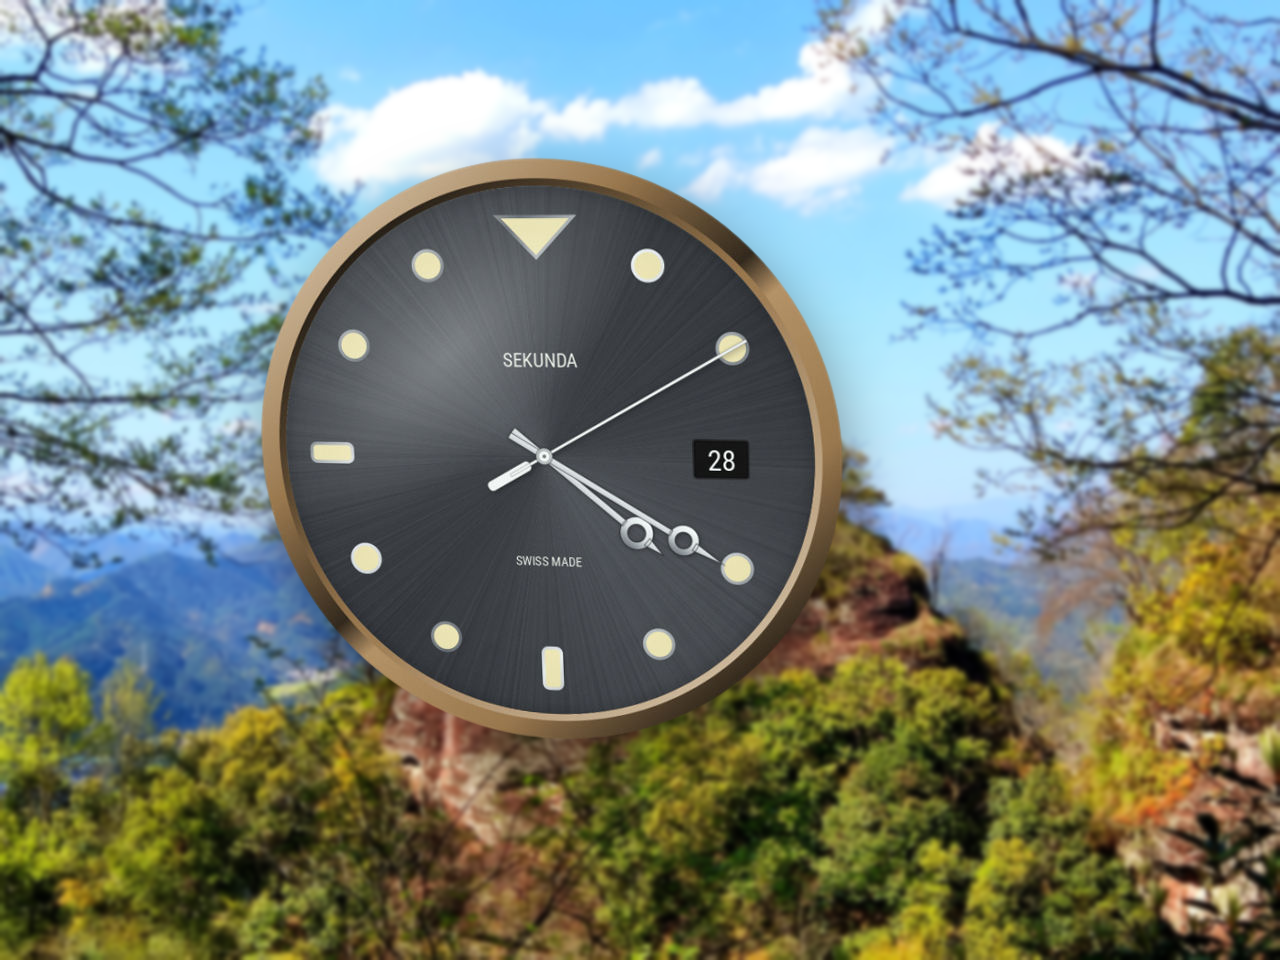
4:20:10
